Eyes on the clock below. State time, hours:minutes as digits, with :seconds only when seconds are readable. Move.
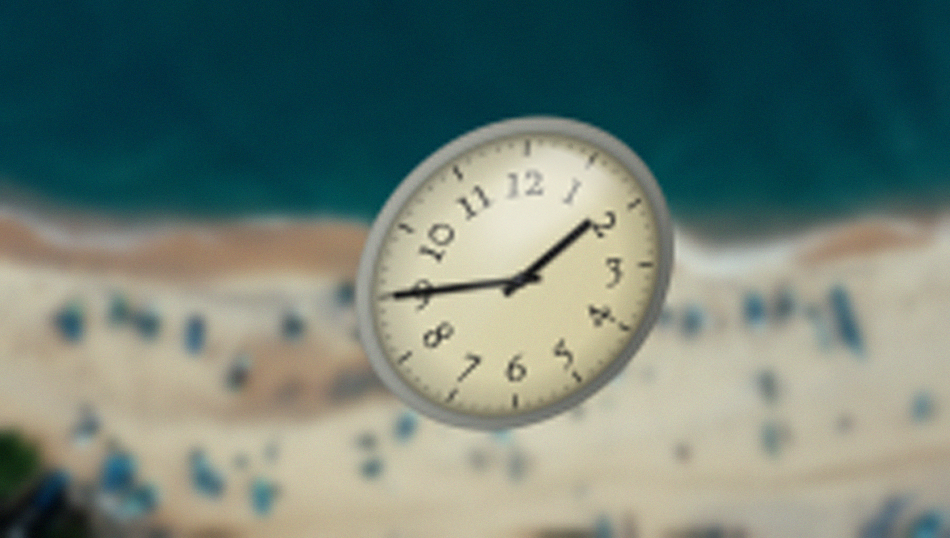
1:45
